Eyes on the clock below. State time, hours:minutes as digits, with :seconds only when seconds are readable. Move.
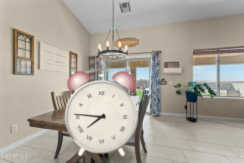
7:46
